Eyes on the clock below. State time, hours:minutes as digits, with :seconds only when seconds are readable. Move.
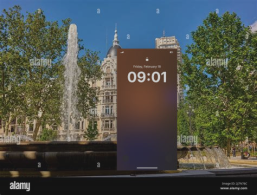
9:01
